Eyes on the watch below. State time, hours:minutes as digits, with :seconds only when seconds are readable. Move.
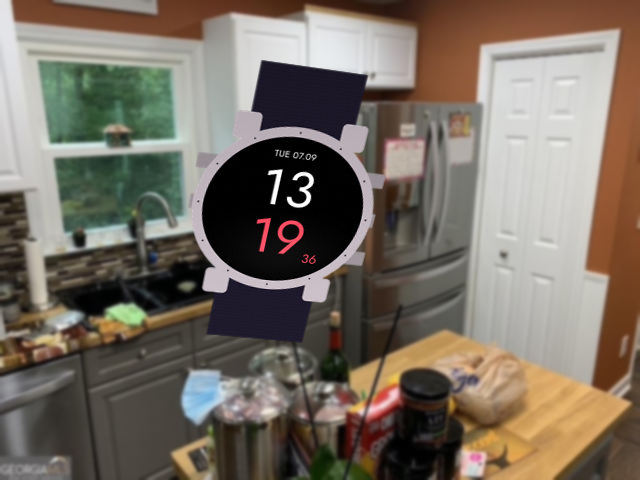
13:19:36
